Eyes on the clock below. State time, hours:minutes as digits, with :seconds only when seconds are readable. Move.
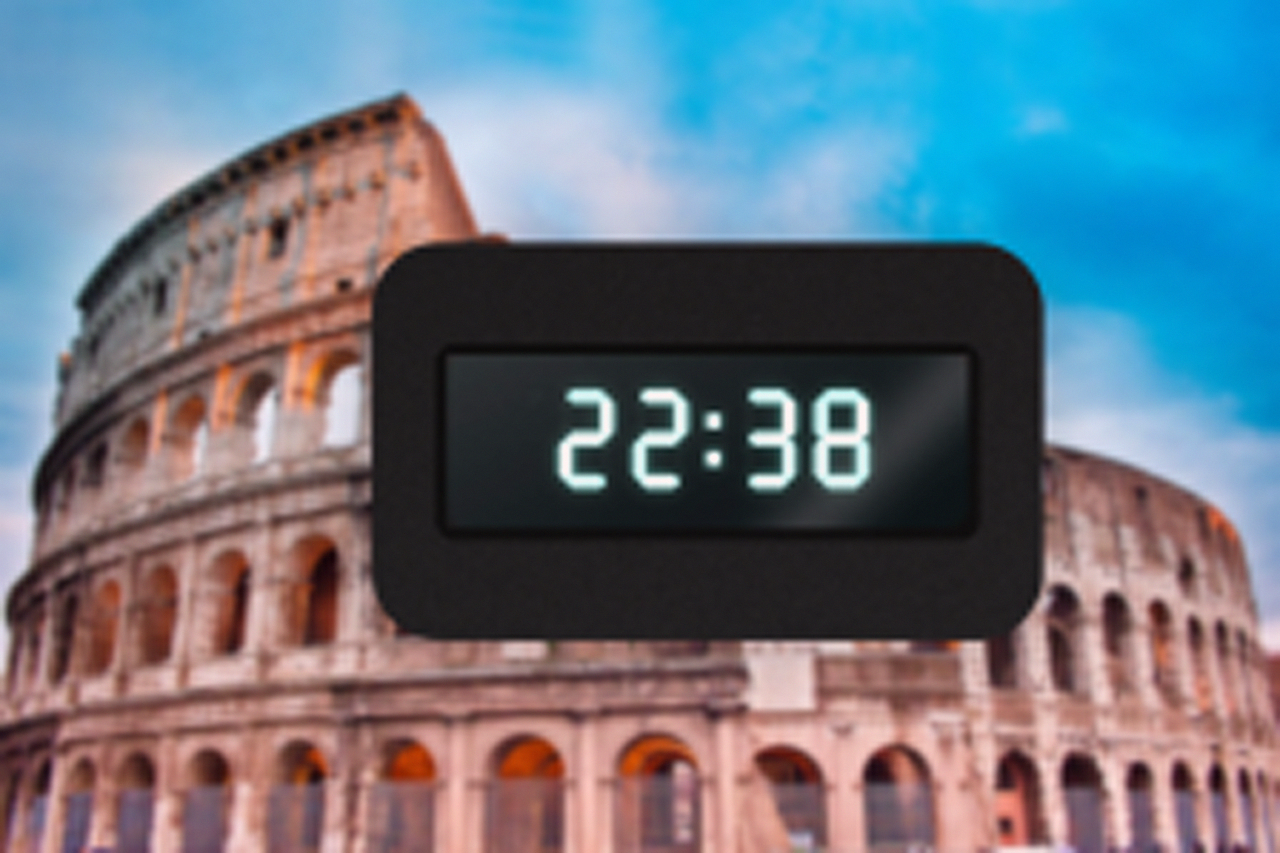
22:38
